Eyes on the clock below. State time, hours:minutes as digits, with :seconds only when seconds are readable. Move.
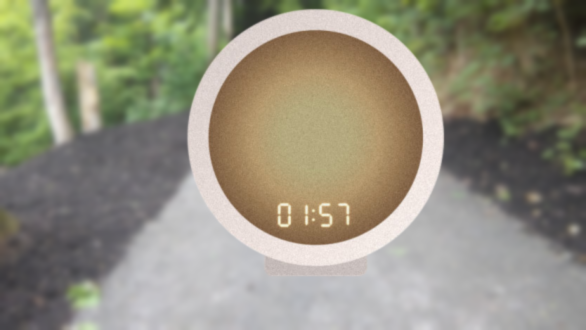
1:57
